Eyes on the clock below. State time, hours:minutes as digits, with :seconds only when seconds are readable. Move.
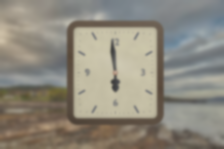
5:59
